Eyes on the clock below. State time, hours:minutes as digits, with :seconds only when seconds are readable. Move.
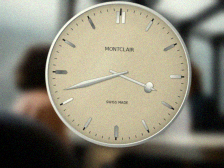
3:42
